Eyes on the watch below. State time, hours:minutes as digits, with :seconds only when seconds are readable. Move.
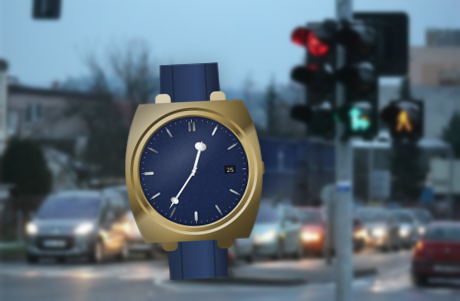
12:36
